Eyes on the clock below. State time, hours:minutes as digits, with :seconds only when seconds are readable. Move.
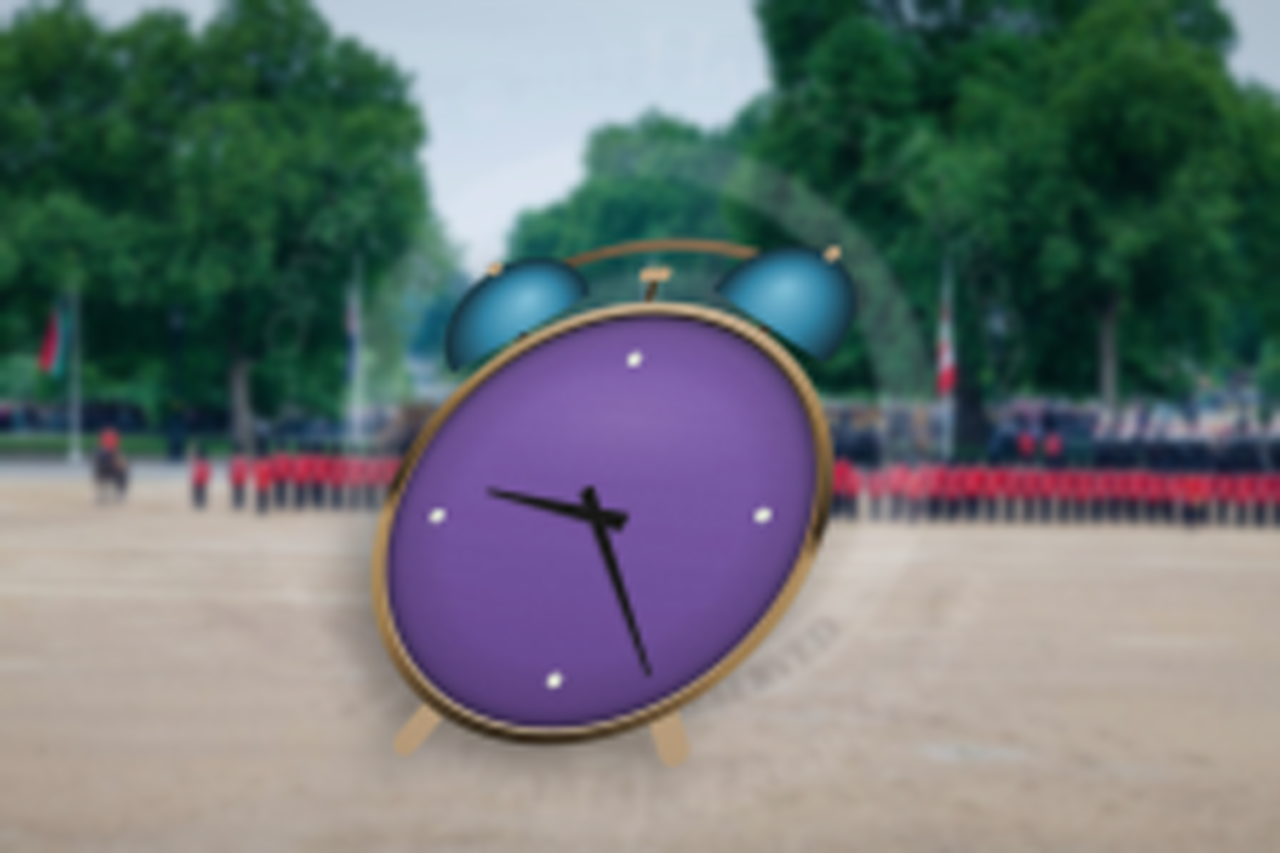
9:25
